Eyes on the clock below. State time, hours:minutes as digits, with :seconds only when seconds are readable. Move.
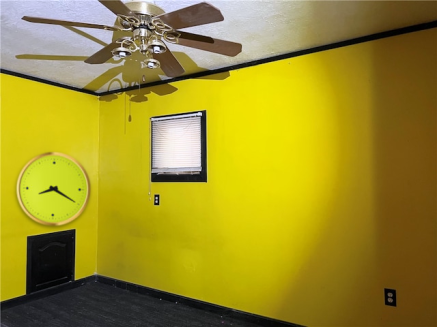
8:20
